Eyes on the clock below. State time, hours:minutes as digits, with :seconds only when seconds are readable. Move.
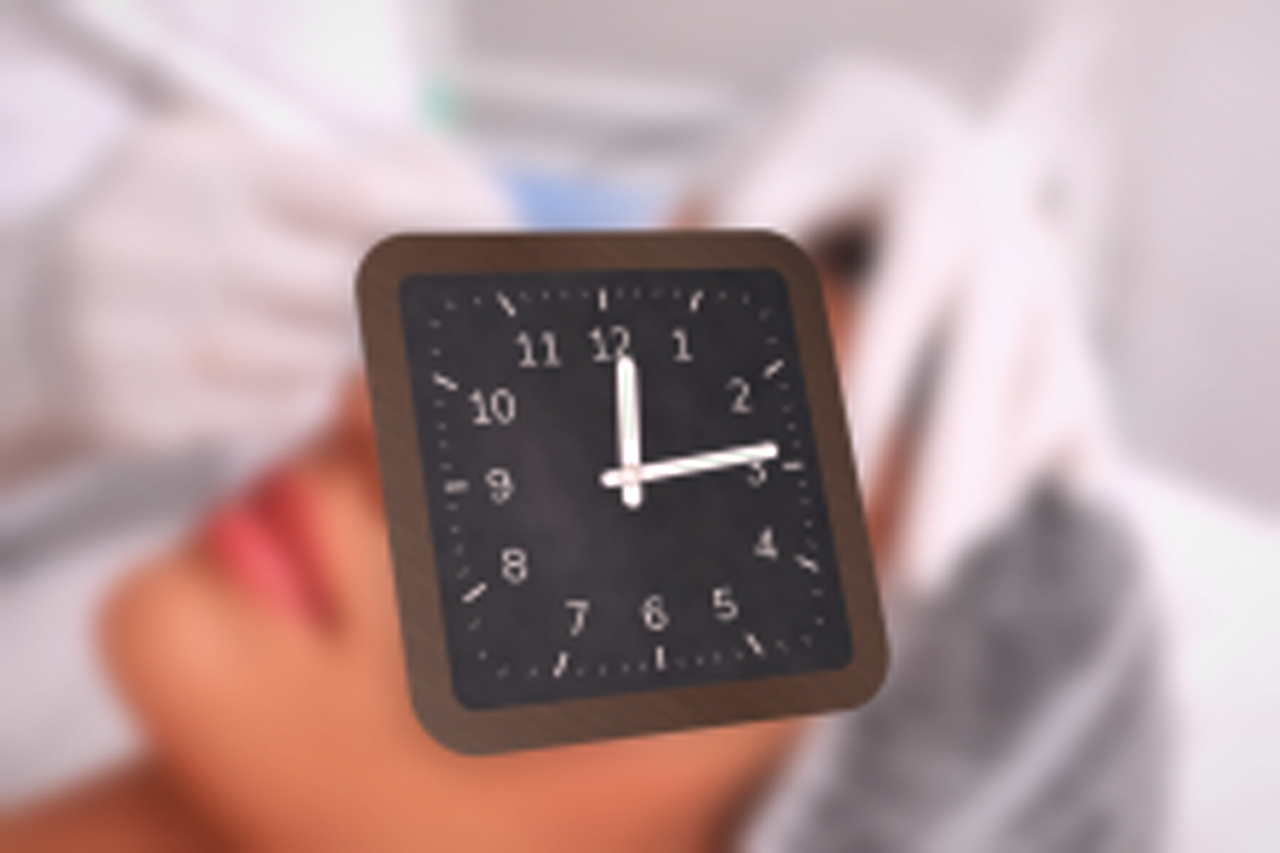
12:14
